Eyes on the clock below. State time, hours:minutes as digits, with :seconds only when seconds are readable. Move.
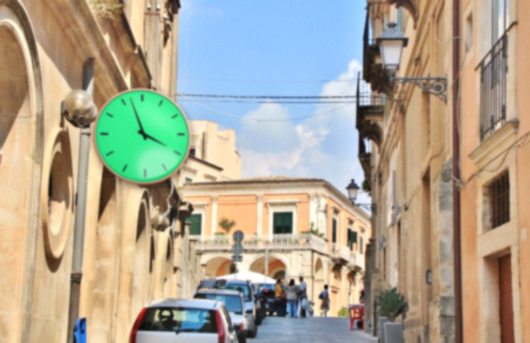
3:57
